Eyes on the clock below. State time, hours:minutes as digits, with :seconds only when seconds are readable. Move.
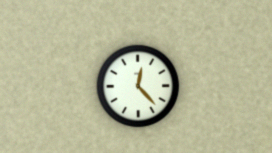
12:23
